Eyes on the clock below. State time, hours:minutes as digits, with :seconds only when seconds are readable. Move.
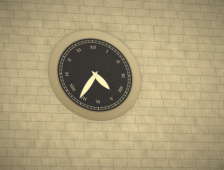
4:36
